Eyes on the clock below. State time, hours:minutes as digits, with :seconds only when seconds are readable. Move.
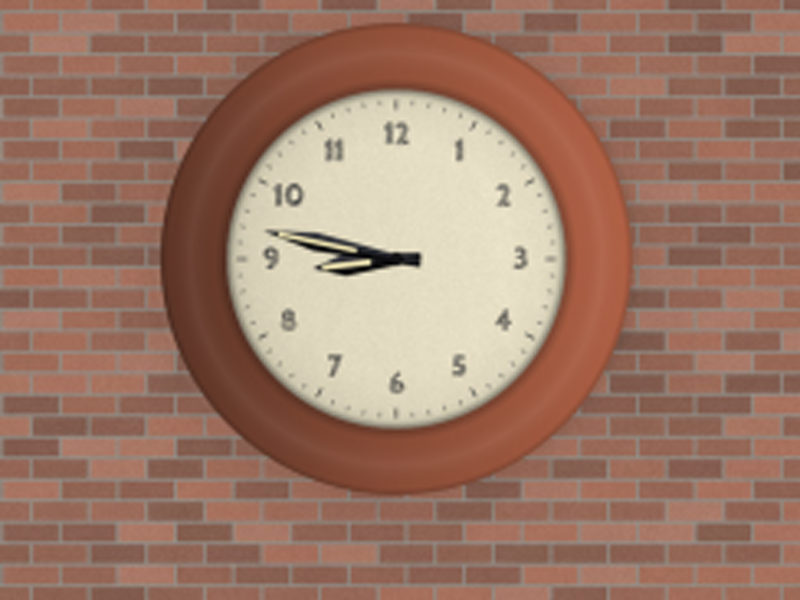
8:47
